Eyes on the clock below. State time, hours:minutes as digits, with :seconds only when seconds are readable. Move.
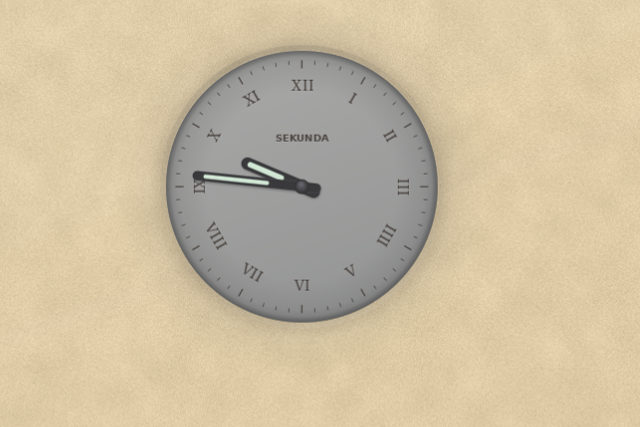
9:46
